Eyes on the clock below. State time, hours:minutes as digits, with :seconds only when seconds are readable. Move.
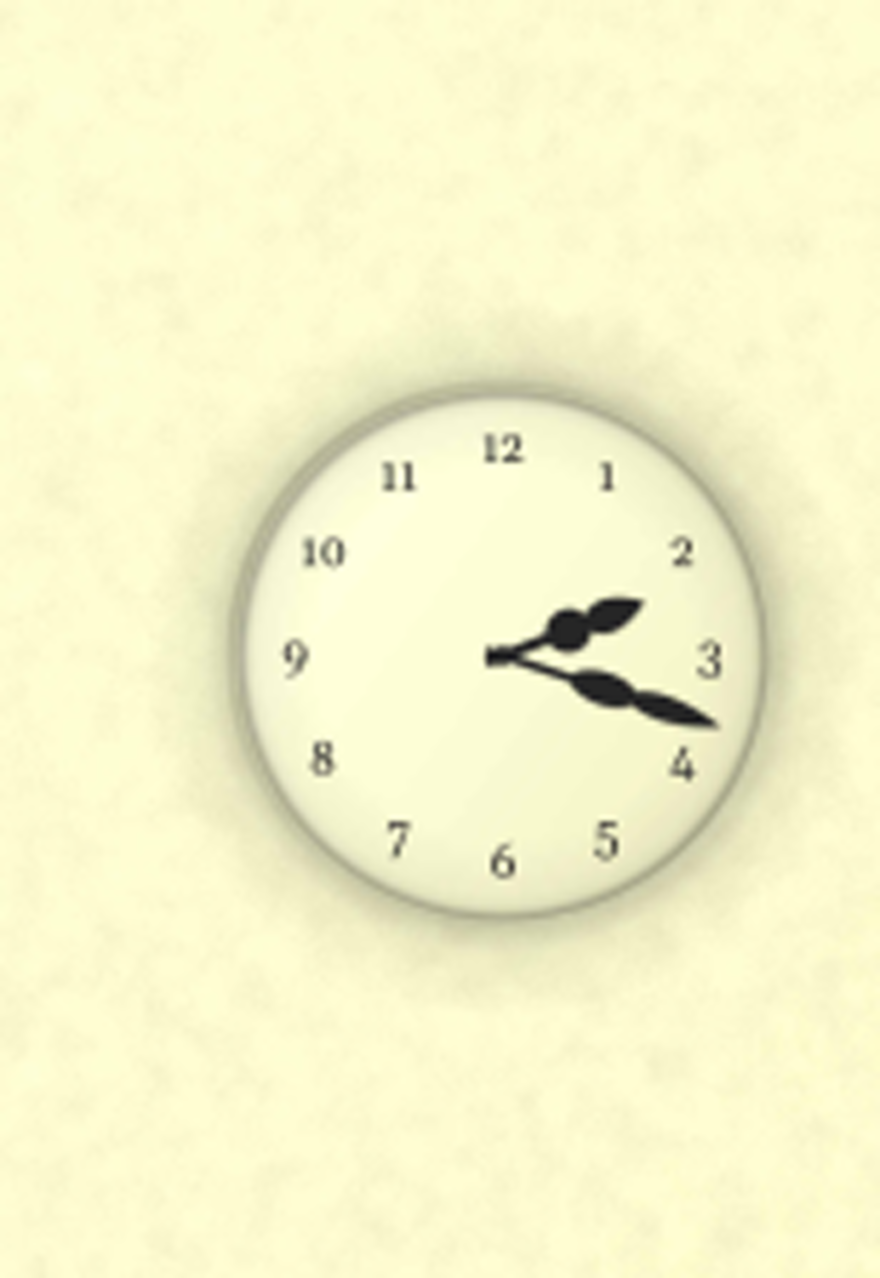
2:18
